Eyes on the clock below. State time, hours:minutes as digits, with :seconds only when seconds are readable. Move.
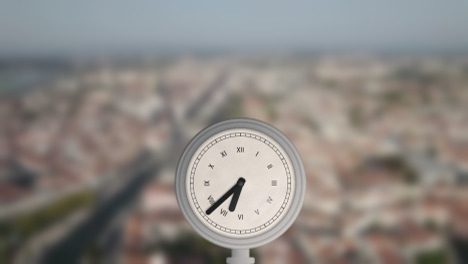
6:38
